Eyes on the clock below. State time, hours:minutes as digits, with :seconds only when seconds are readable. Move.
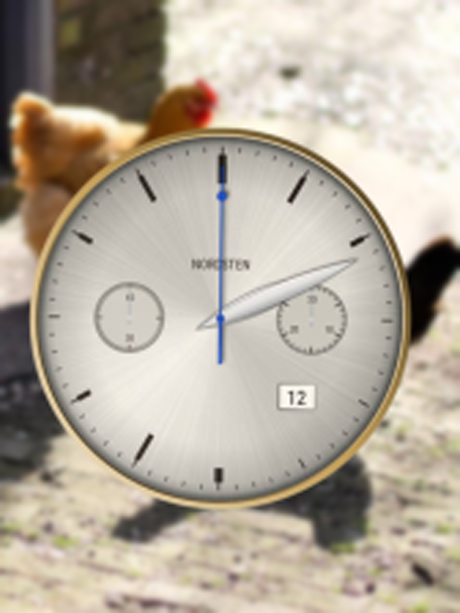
2:11
